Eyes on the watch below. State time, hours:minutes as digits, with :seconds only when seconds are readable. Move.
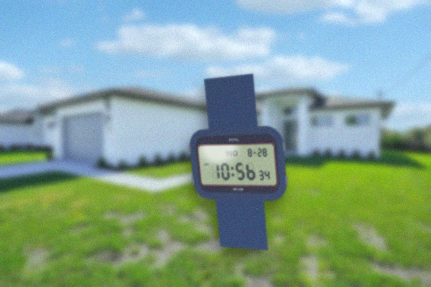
10:56
